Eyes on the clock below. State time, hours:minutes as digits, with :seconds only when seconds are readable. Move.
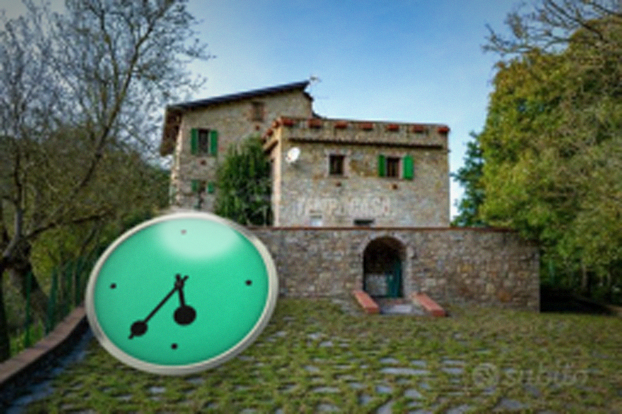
5:36
